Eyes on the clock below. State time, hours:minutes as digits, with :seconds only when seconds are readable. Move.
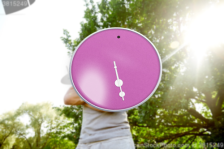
5:27
